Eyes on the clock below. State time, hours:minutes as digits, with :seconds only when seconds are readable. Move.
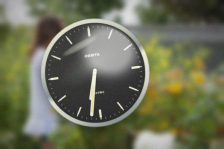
6:32
